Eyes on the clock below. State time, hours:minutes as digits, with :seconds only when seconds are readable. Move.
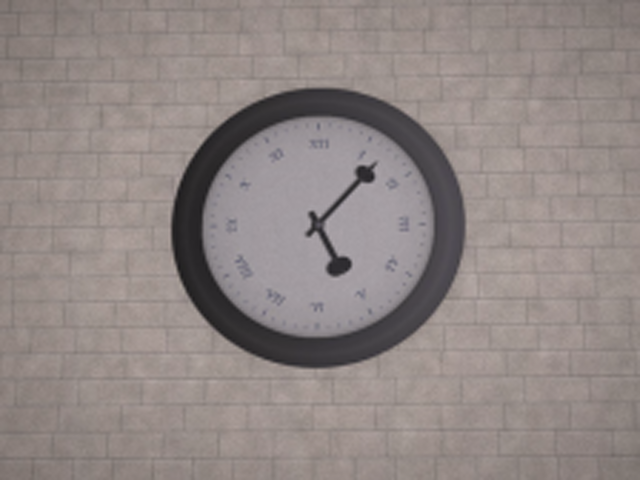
5:07
